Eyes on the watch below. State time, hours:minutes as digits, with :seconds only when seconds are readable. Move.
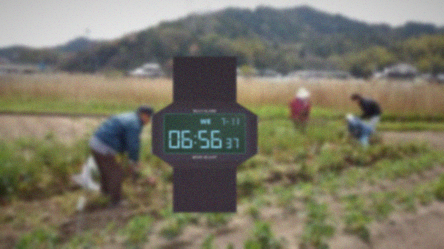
6:56
